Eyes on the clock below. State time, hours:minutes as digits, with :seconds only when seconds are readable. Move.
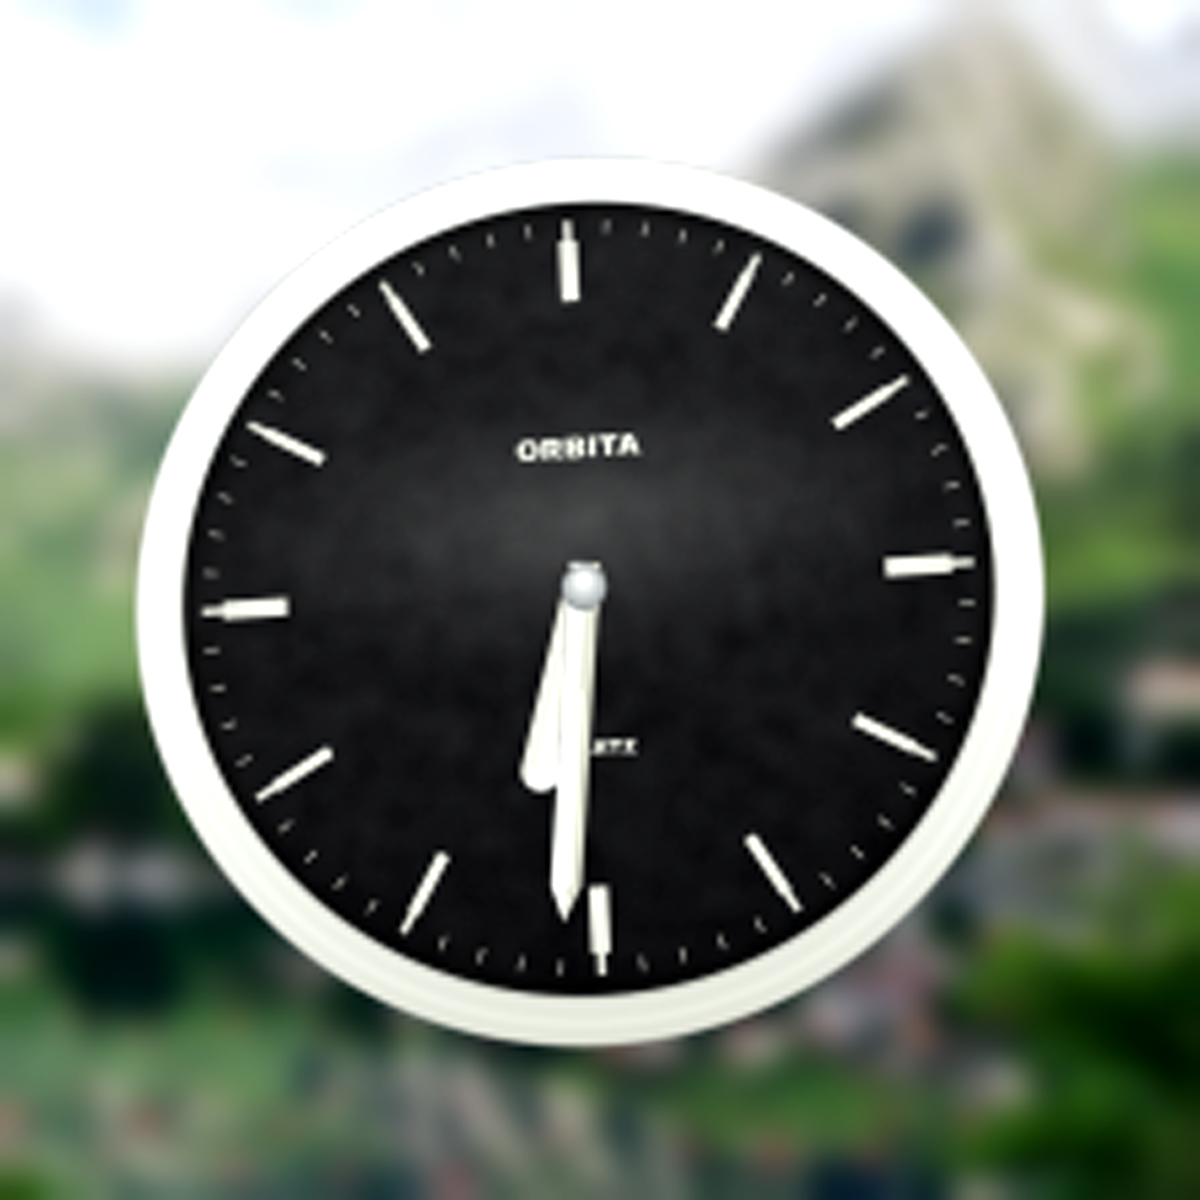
6:31
